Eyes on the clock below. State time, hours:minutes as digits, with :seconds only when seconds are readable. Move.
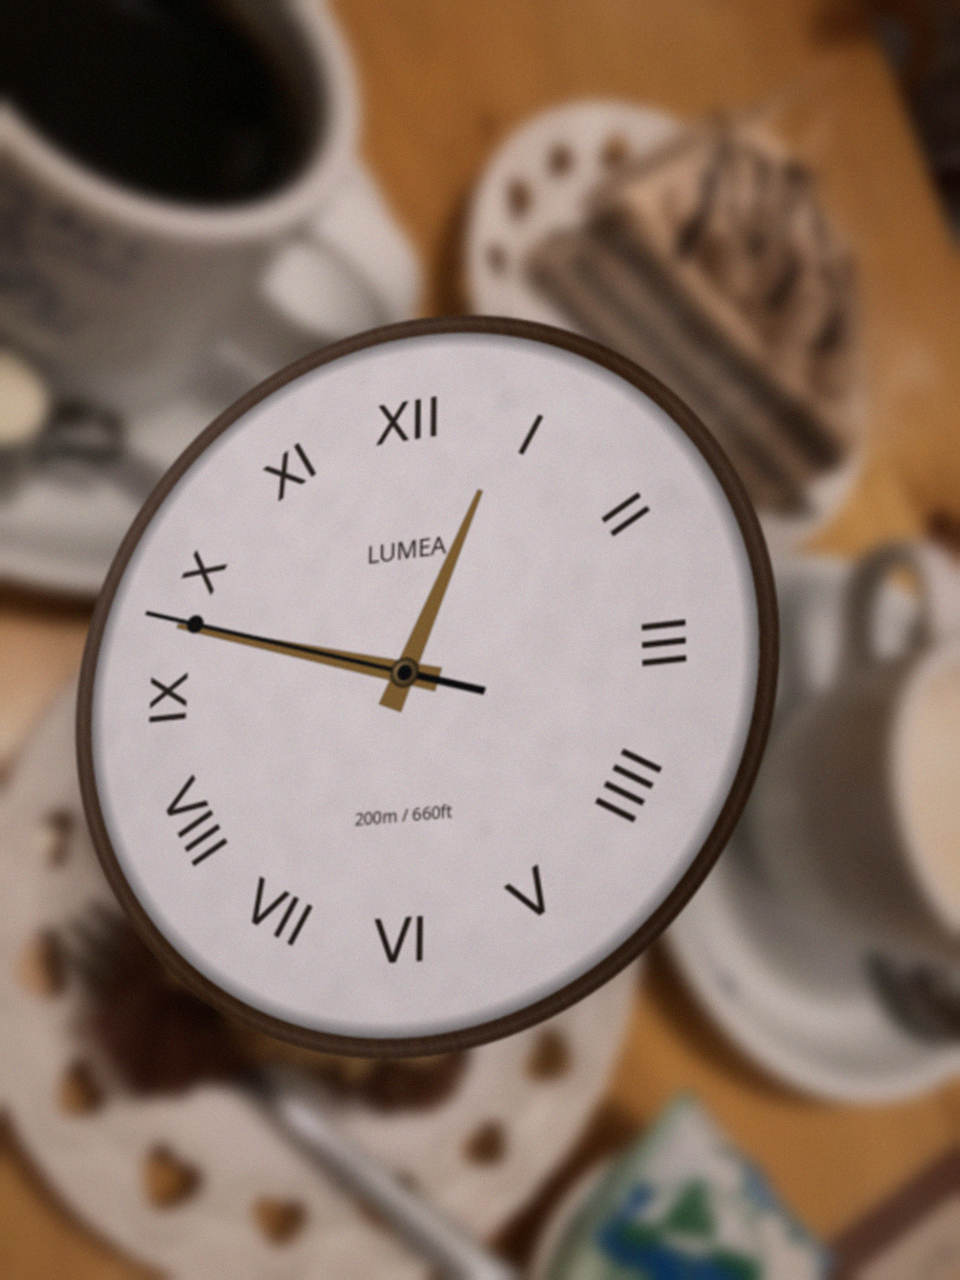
12:47:48
